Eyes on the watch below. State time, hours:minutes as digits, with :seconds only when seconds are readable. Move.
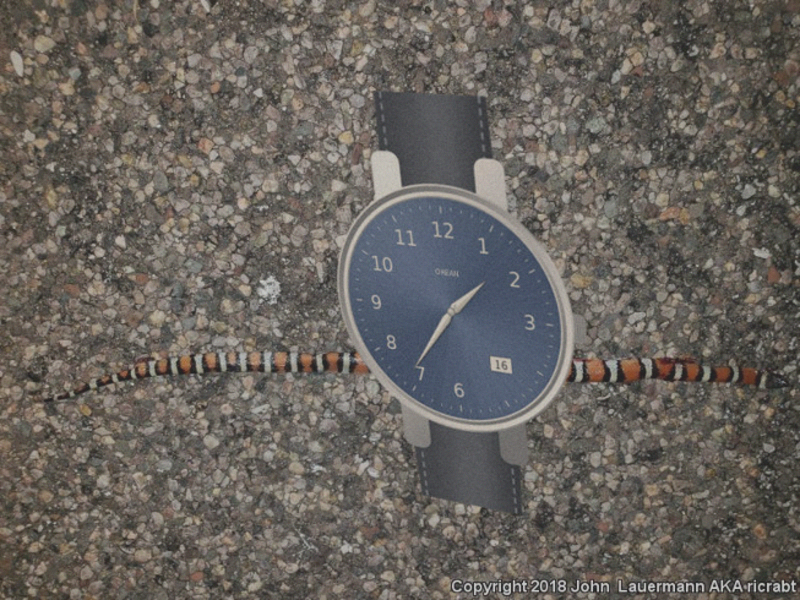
1:36
